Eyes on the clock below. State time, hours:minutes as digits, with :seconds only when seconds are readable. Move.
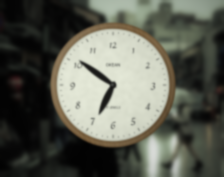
6:51
